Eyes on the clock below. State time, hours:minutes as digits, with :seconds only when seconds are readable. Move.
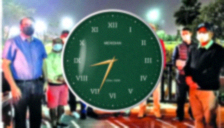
8:34
